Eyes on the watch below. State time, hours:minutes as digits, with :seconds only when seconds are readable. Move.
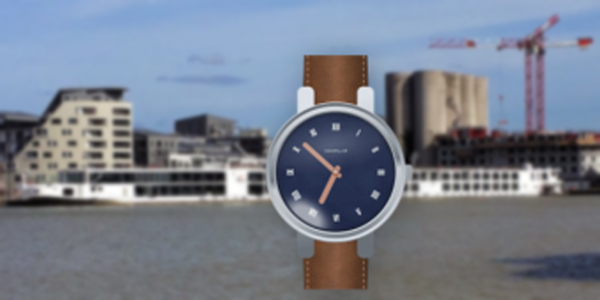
6:52
